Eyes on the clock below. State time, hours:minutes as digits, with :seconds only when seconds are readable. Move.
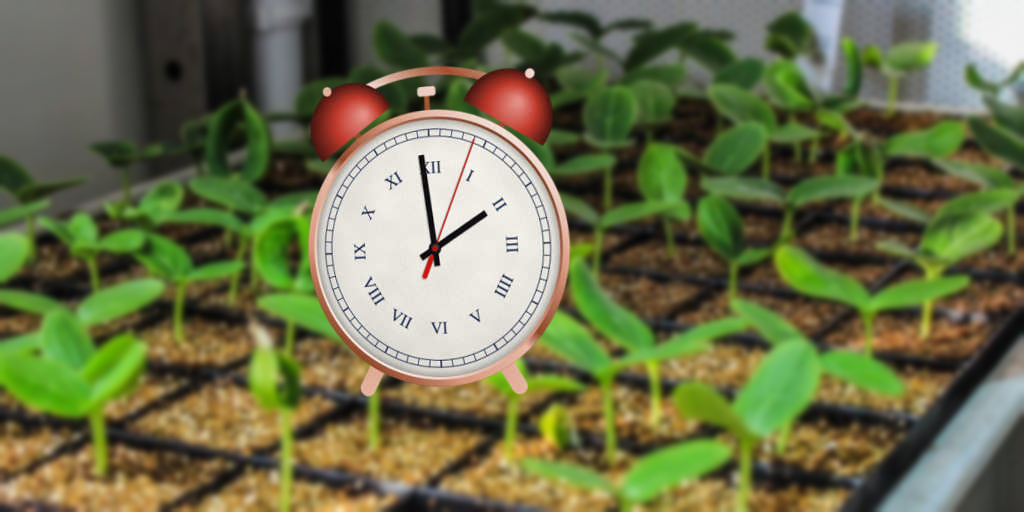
1:59:04
